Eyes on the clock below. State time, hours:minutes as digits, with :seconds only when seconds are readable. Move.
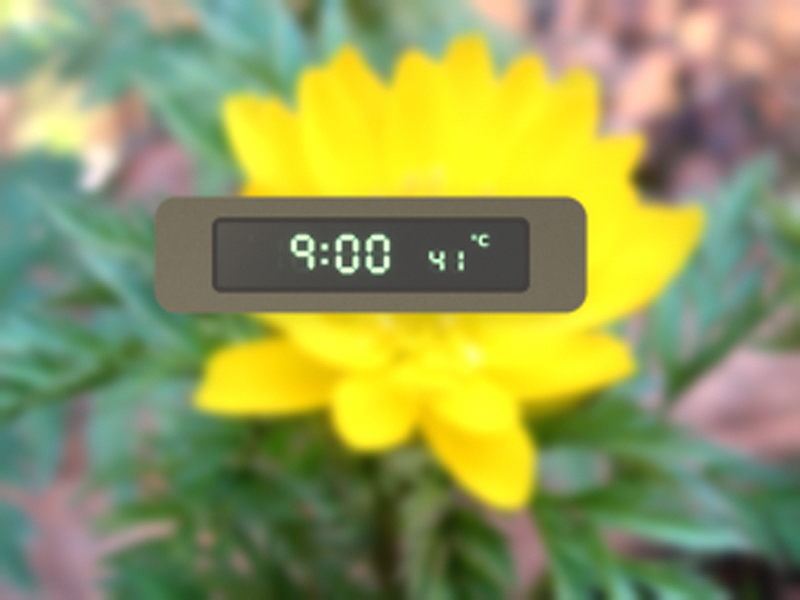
9:00
